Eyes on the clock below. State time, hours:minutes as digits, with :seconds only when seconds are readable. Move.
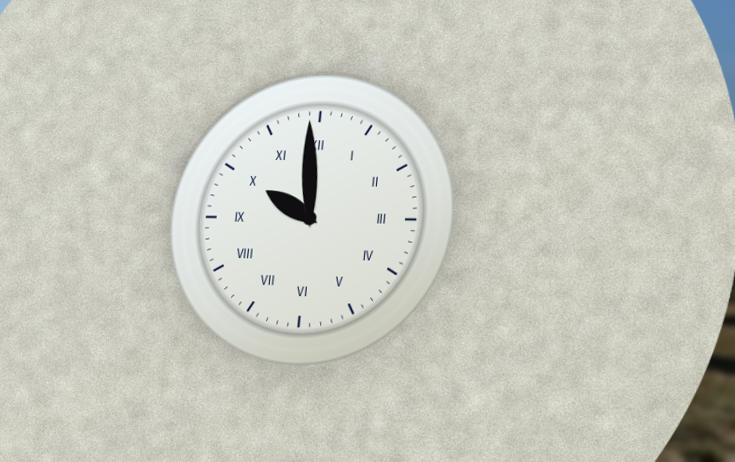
9:59
